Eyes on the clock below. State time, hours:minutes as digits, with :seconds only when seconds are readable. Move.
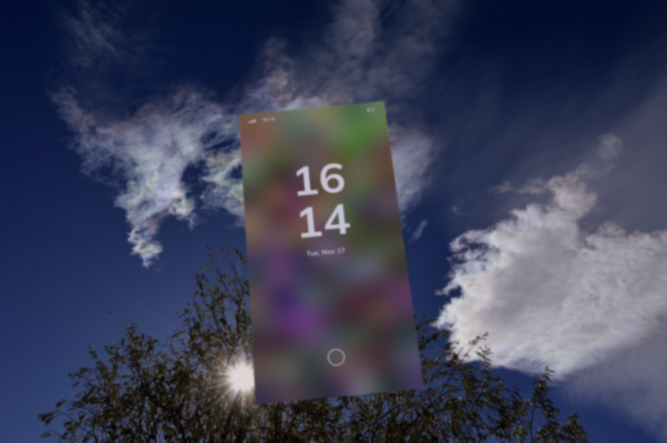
16:14
